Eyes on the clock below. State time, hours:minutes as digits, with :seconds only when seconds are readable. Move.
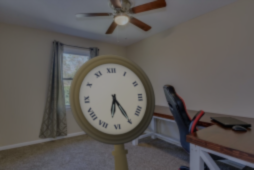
6:25
